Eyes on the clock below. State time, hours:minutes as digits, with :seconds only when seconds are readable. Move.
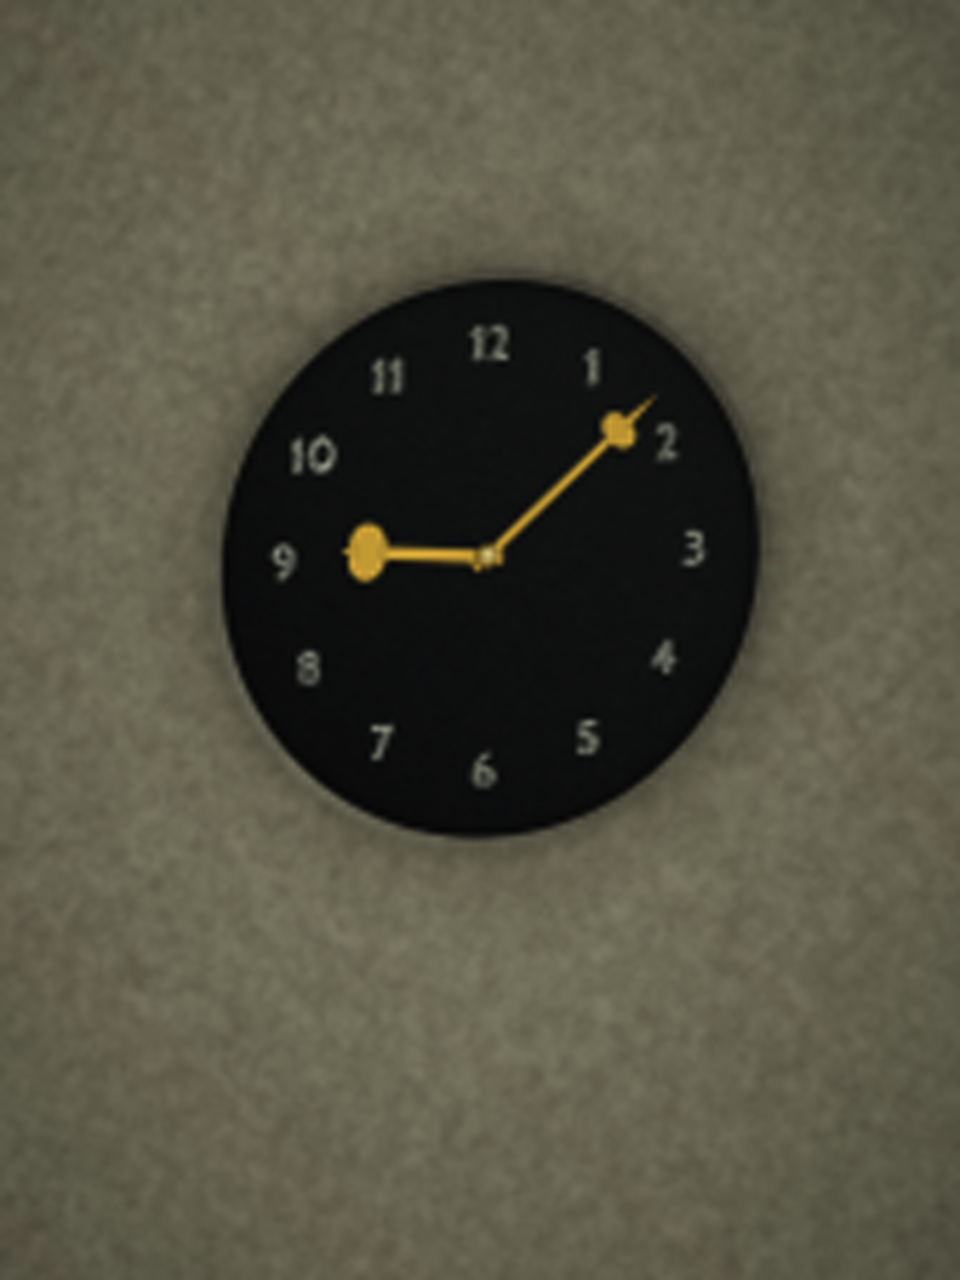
9:08
